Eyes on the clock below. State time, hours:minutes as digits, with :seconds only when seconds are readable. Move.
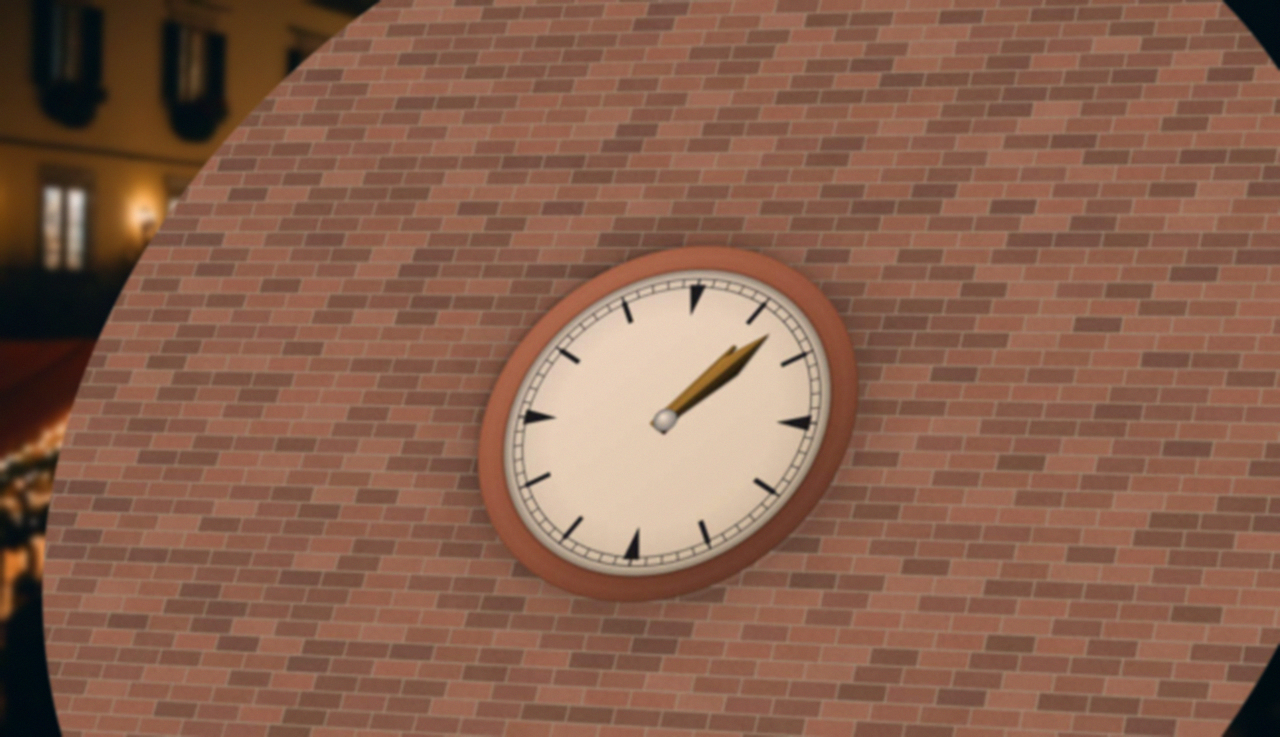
1:07
